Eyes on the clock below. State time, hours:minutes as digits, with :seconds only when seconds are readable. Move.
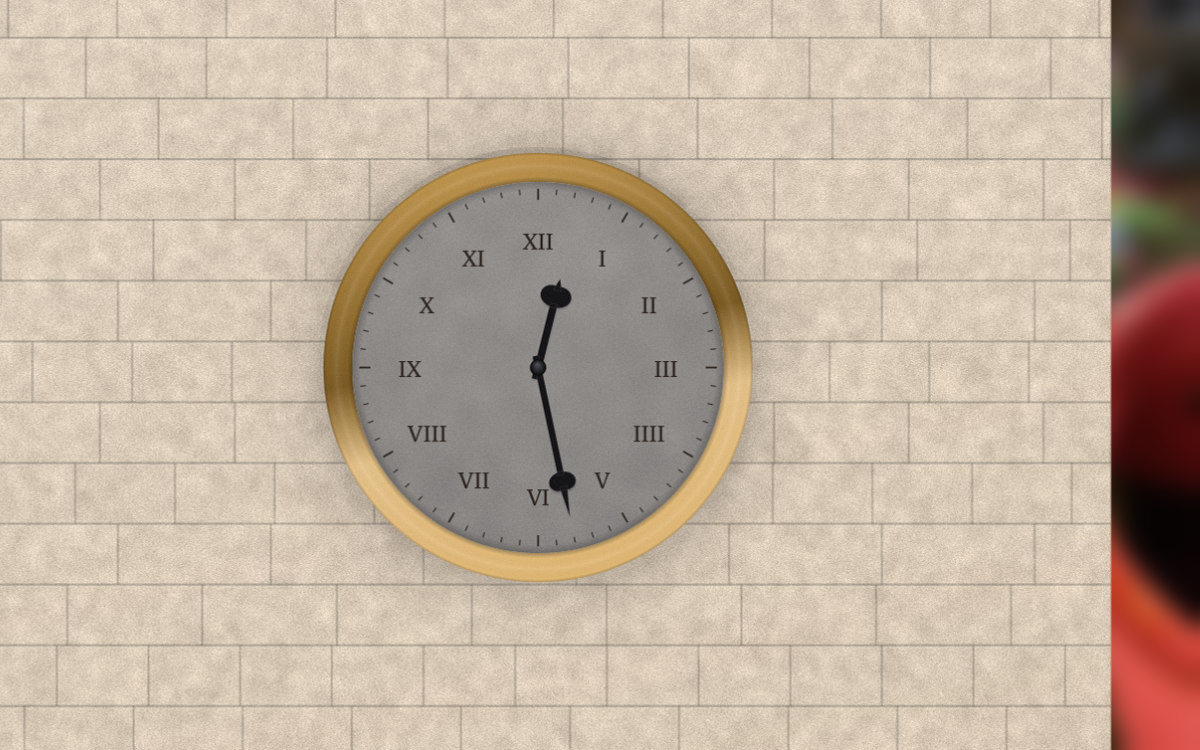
12:28
